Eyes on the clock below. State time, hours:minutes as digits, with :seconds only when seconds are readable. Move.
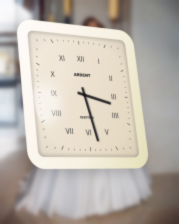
3:28
